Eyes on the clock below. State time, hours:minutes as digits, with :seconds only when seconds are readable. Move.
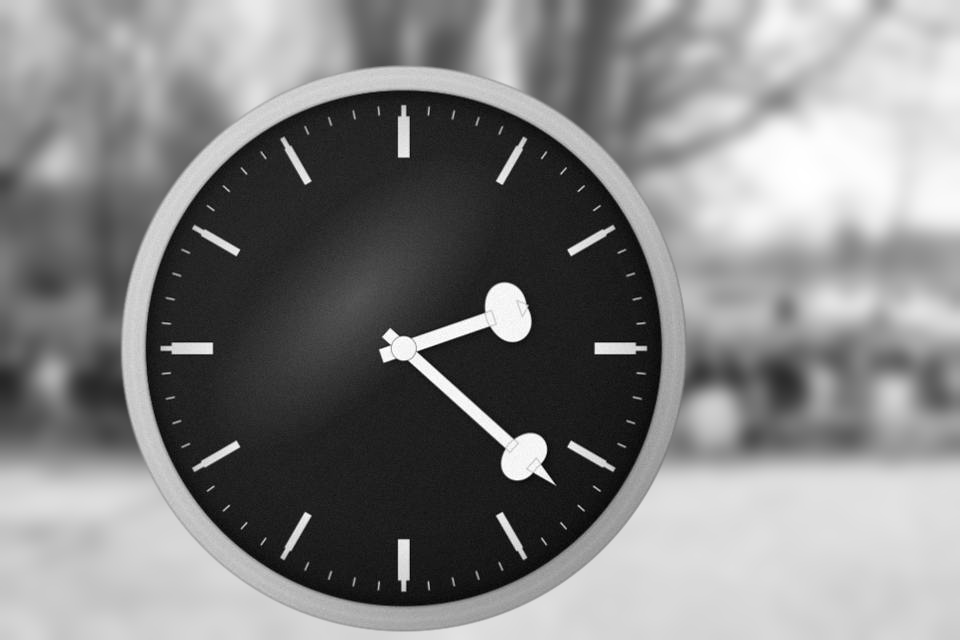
2:22
